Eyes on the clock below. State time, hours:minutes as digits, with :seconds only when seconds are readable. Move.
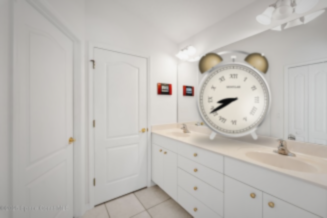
8:40
